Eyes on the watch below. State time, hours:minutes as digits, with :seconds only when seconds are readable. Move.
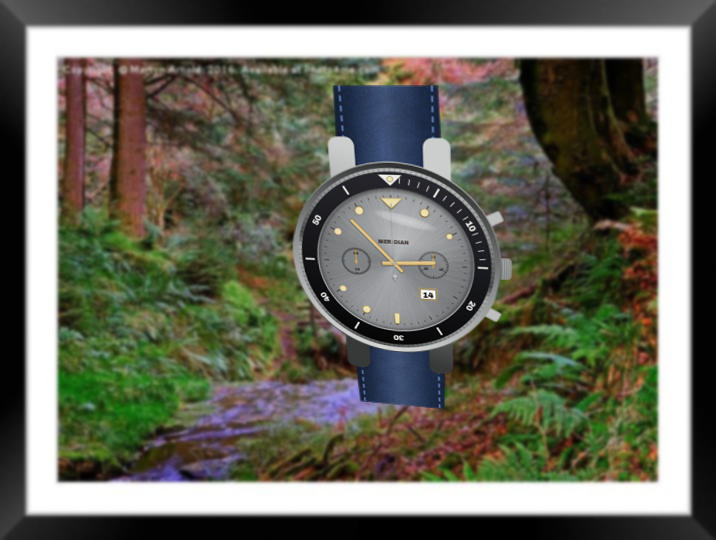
2:53
